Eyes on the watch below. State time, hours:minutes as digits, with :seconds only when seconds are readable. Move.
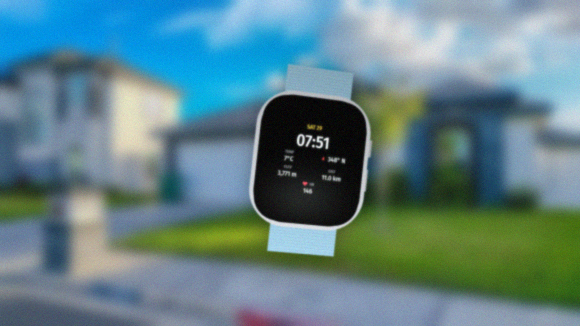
7:51
